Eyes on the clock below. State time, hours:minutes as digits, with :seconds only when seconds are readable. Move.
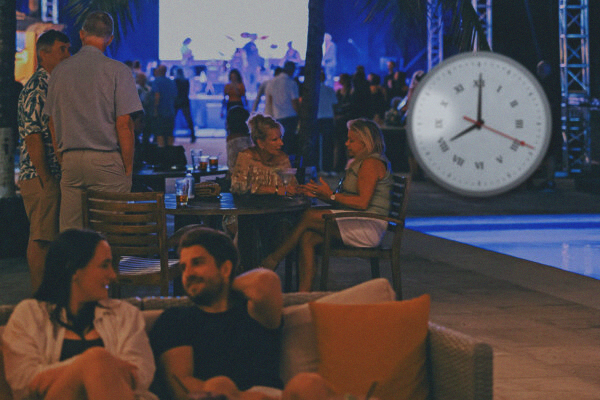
8:00:19
